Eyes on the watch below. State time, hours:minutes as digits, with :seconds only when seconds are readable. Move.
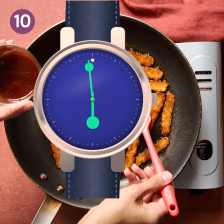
5:59
